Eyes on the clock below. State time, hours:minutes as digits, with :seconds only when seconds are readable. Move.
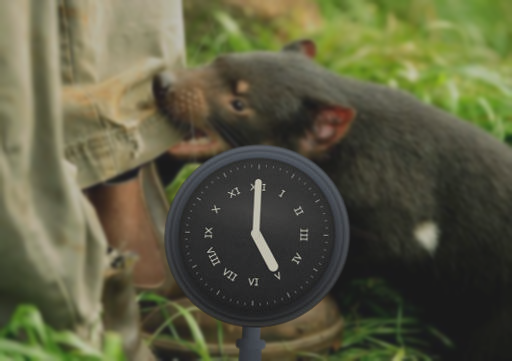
5:00
